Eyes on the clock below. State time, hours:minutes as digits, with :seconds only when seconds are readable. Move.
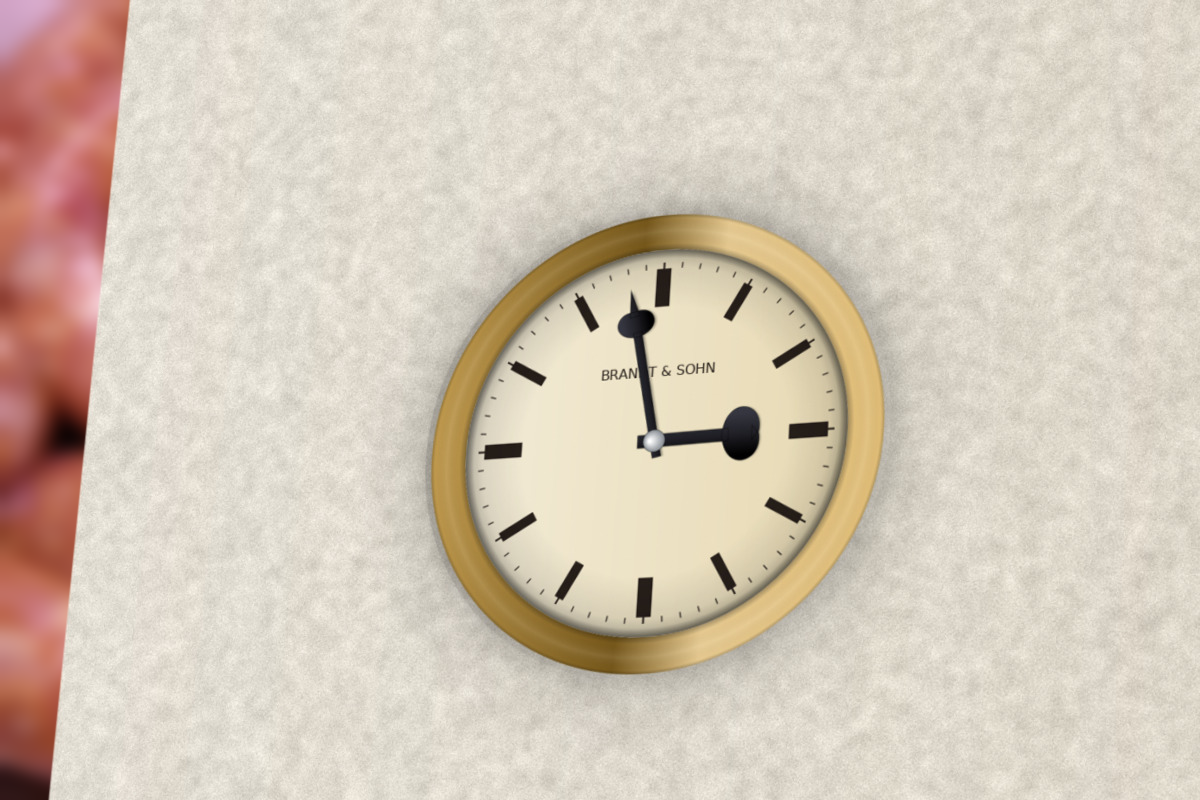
2:58
